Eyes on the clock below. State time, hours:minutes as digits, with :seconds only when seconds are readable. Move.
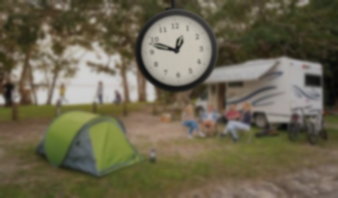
12:48
